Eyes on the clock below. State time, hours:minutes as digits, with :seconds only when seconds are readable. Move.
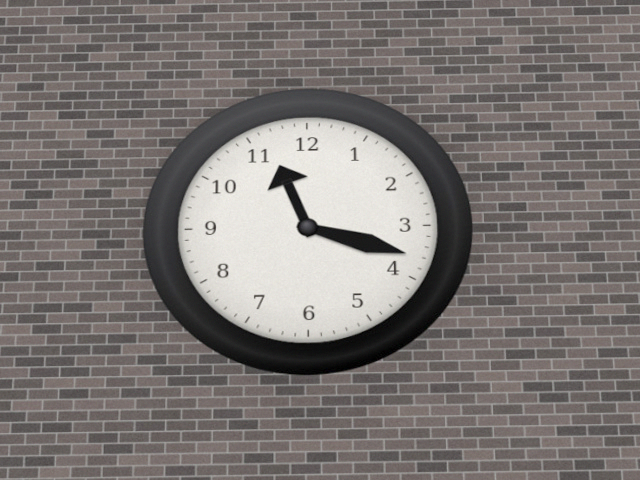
11:18
